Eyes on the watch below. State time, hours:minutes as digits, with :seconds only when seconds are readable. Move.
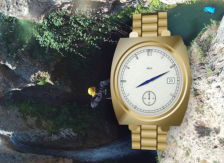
8:11
